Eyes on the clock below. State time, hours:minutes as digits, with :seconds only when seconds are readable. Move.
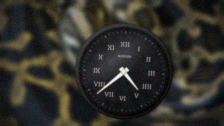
4:38
